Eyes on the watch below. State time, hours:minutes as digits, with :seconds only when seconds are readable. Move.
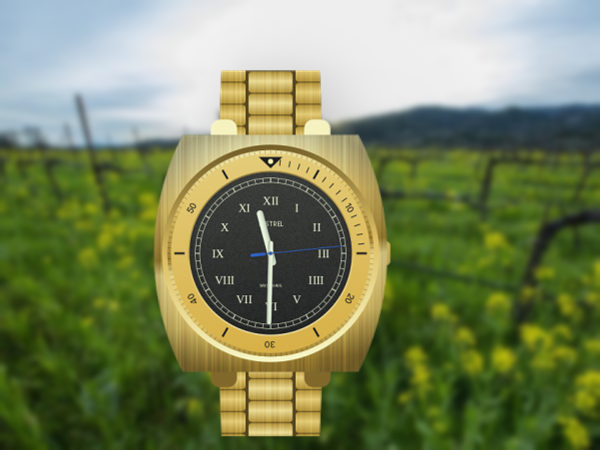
11:30:14
